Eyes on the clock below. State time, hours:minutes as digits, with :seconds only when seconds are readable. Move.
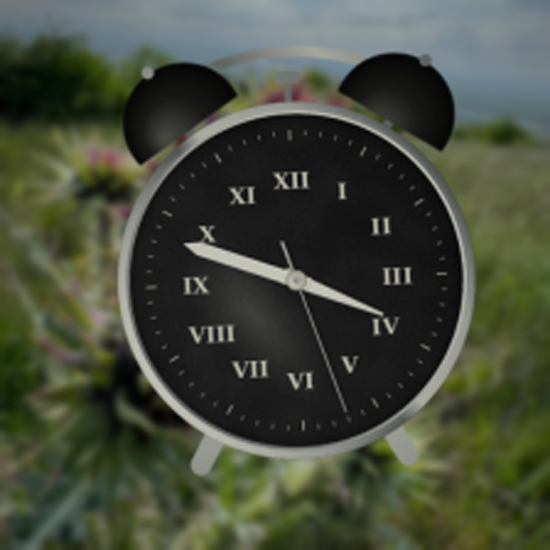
3:48:27
